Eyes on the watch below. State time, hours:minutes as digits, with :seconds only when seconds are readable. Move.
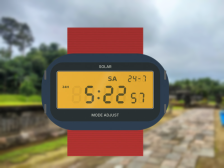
5:22:57
